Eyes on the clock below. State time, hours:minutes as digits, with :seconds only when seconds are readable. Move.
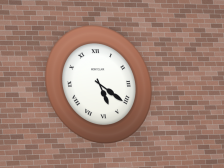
5:21
